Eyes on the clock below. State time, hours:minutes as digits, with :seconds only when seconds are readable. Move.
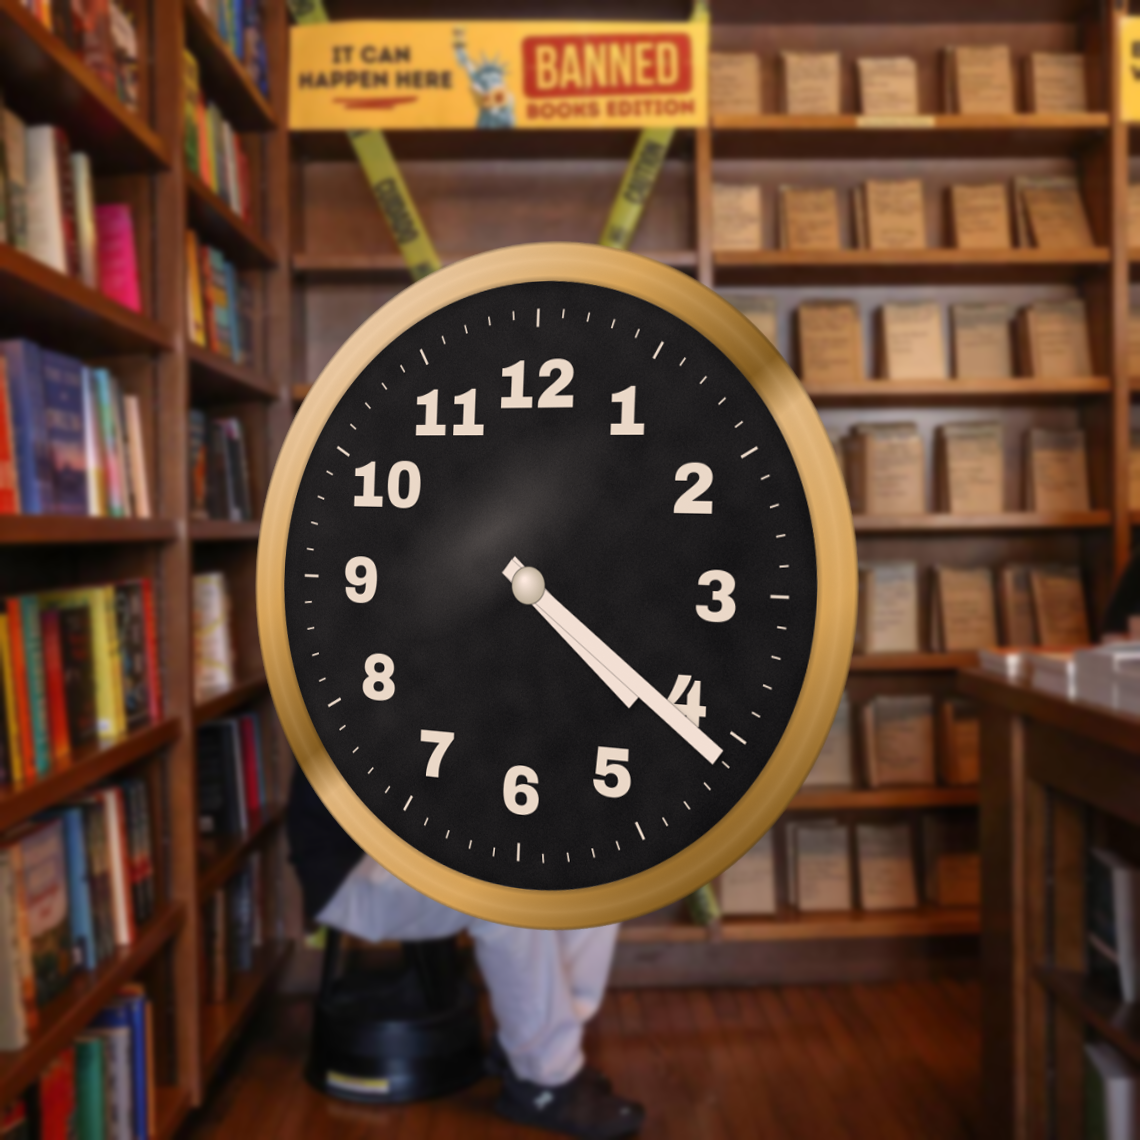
4:21
